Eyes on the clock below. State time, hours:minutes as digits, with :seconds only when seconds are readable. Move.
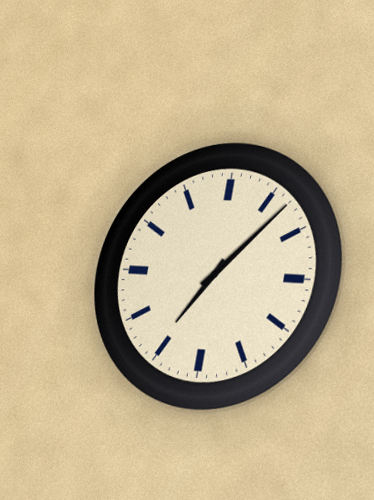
7:07
